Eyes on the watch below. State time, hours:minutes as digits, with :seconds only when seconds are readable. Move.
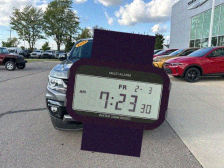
7:23:30
